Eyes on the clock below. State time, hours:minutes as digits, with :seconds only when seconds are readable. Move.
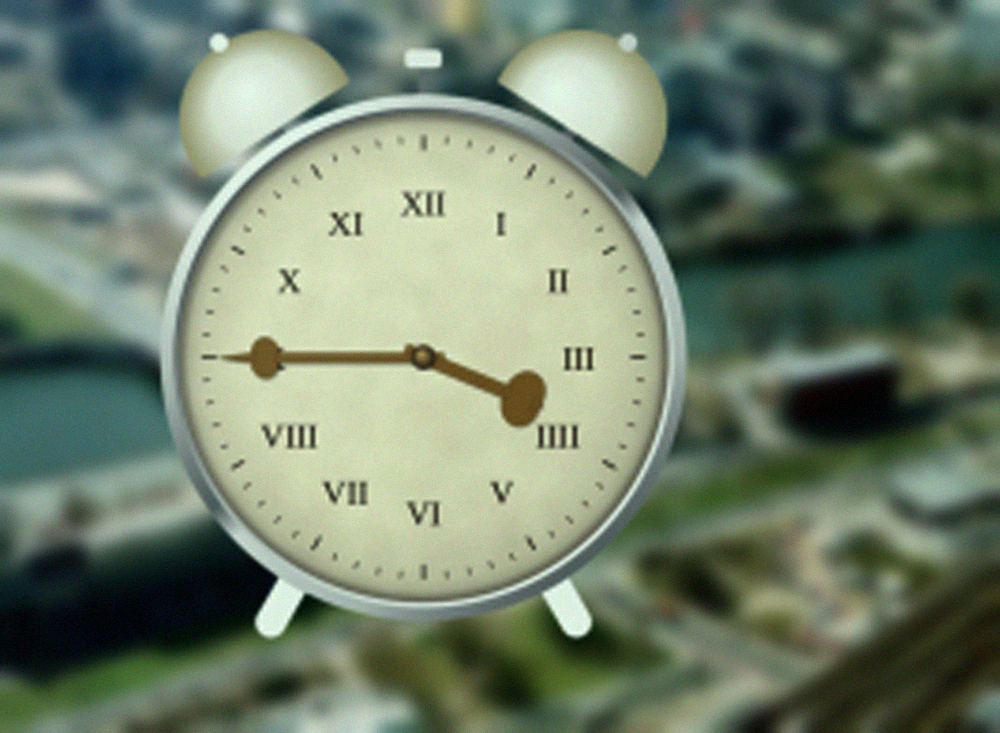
3:45
